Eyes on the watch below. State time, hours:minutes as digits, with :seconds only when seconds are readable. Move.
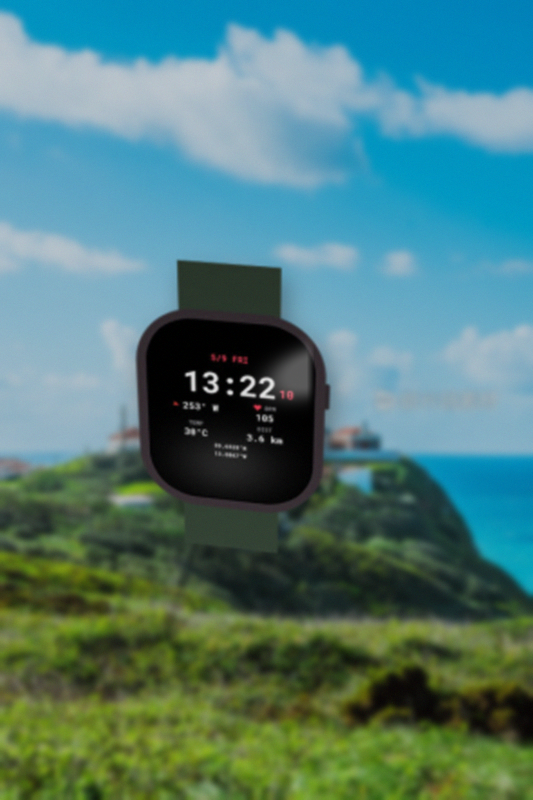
13:22
